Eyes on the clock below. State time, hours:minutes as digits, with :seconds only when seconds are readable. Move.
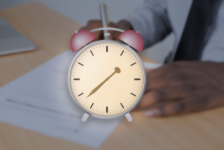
1:38
